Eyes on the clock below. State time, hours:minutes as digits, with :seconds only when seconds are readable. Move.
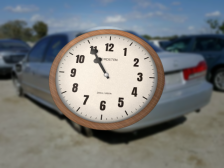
10:55
